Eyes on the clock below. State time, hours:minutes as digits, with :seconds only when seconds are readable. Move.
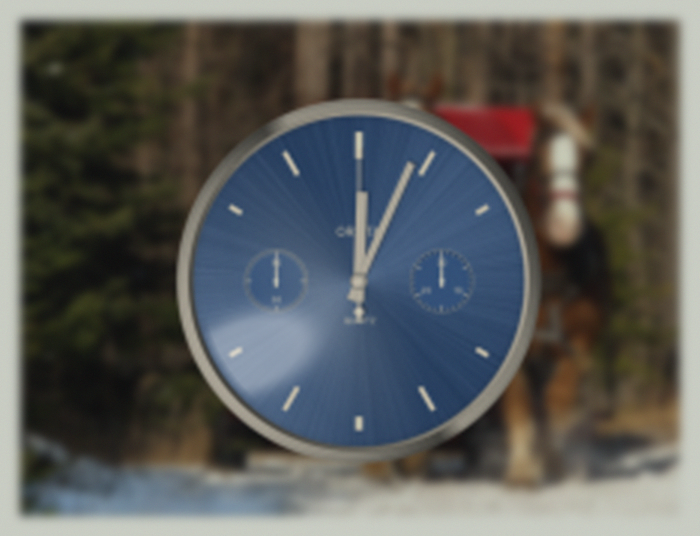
12:04
